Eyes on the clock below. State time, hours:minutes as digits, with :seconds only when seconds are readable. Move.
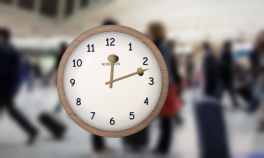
12:12
